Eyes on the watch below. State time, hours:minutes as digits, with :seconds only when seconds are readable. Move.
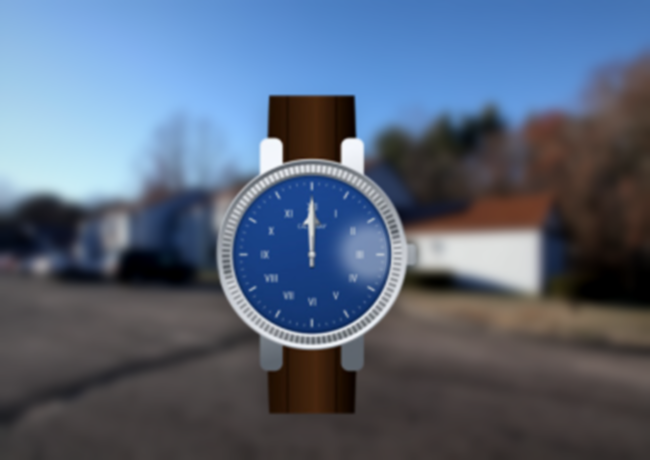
12:00
